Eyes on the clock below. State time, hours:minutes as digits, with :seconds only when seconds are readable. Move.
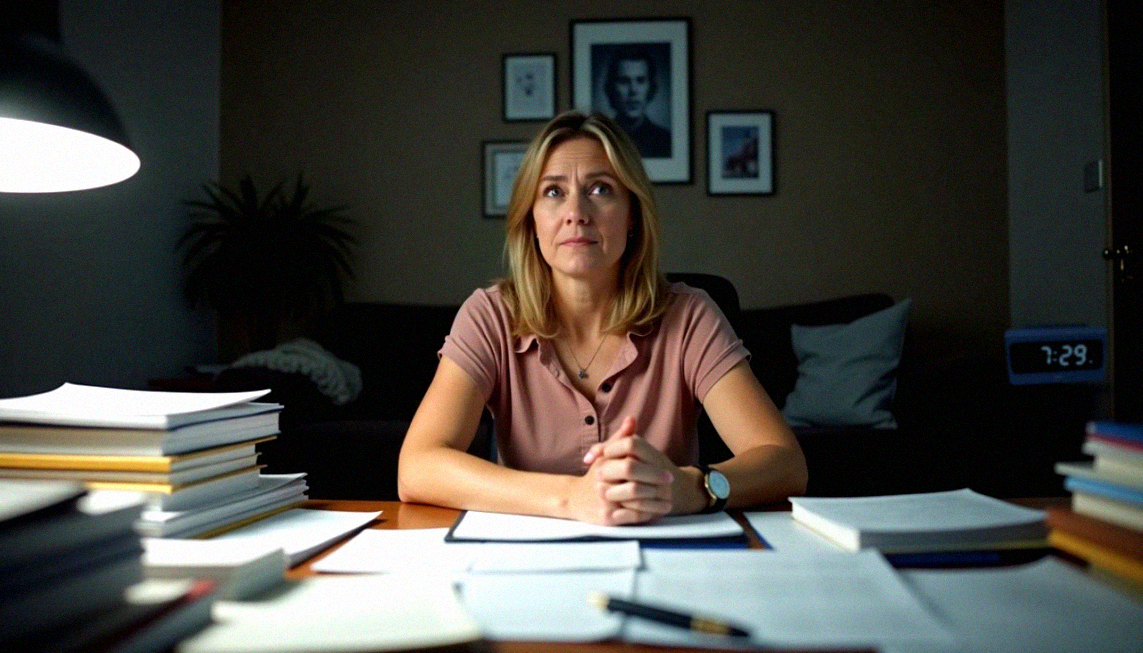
7:29
